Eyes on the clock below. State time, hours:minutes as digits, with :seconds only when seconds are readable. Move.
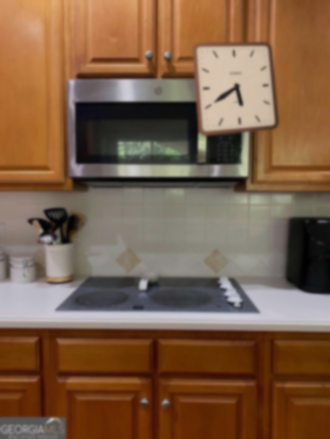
5:40
